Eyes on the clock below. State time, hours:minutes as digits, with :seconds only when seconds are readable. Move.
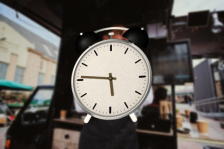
5:46
